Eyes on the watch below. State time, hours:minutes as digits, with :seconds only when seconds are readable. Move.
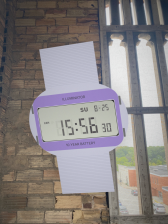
15:56:30
